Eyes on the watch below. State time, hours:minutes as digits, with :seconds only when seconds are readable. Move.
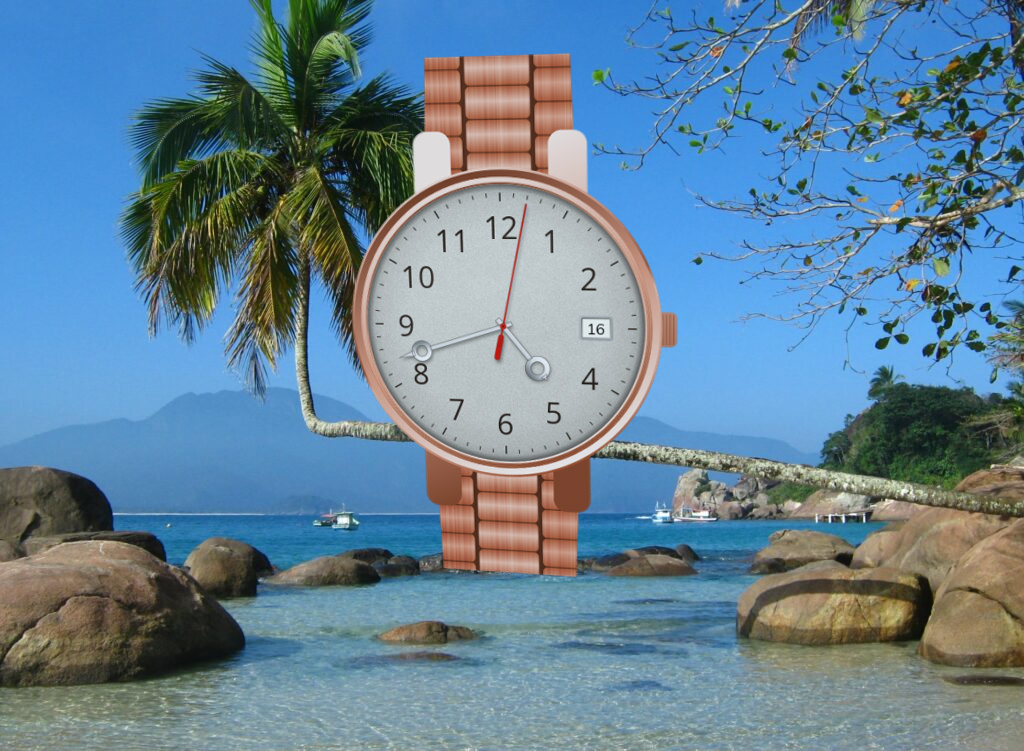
4:42:02
